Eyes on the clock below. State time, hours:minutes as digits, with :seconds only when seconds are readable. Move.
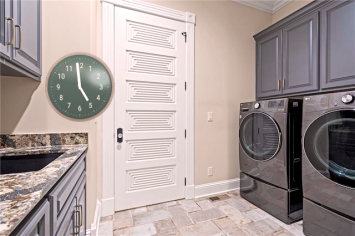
4:59
